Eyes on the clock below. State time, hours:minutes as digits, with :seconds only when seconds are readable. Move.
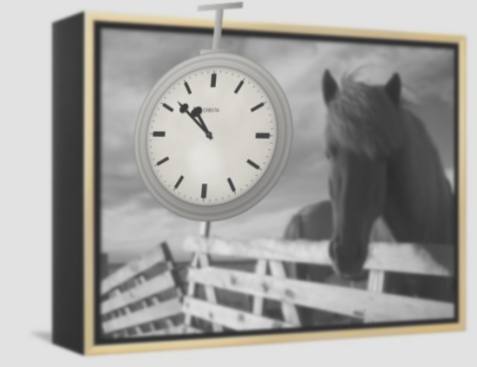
10:52
